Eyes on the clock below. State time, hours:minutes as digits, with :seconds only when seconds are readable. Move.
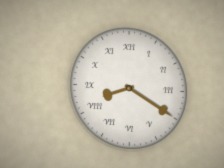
8:20
